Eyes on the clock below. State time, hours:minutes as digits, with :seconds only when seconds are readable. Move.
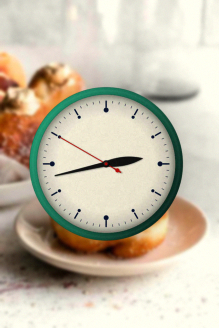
2:42:50
